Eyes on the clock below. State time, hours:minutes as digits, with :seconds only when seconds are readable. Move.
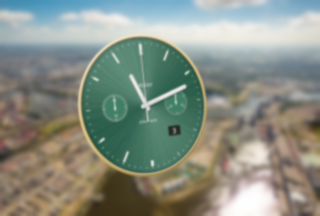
11:12
